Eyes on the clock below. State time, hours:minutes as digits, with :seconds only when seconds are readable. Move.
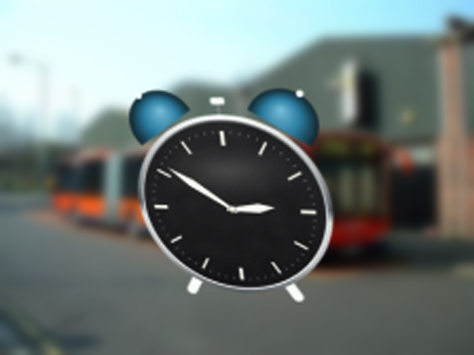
2:51
